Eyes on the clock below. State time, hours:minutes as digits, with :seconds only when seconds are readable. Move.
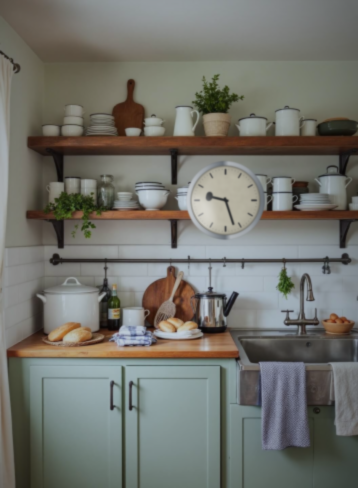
9:27
